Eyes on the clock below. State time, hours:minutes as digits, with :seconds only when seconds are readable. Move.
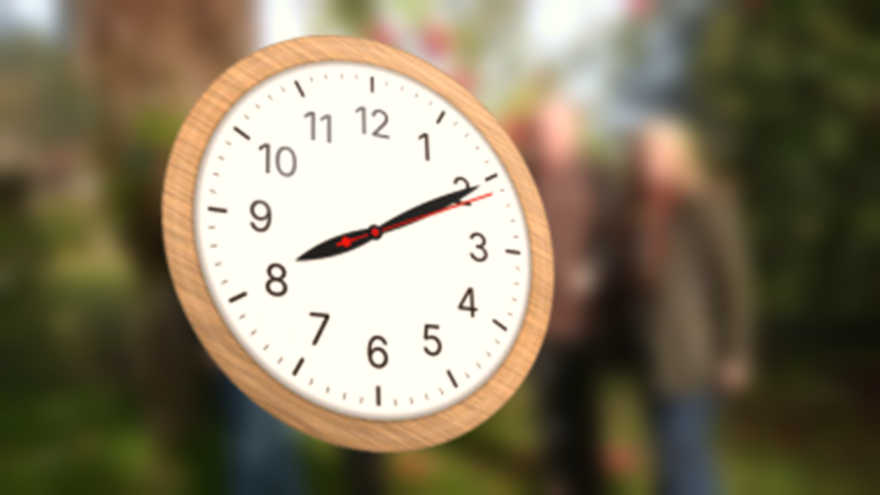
8:10:11
